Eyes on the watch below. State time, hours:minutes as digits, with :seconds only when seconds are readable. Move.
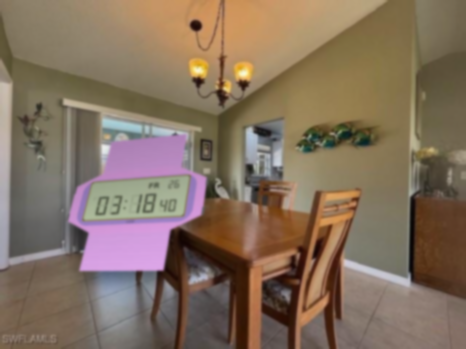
3:18:40
